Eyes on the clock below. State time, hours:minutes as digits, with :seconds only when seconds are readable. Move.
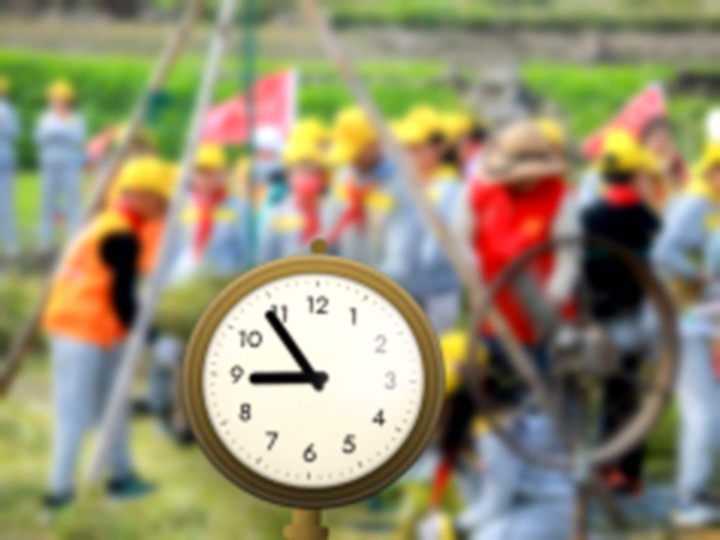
8:54
